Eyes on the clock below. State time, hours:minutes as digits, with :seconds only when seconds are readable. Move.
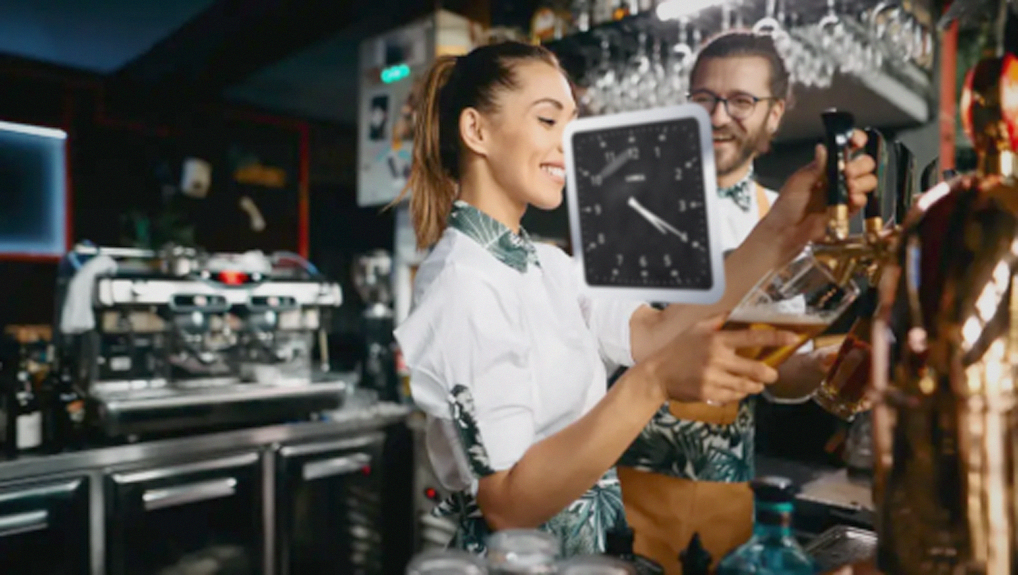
4:20
